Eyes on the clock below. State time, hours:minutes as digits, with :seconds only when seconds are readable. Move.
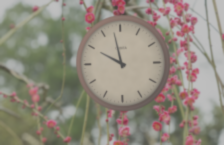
9:58
